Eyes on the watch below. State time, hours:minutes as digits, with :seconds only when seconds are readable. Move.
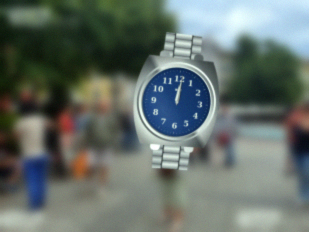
12:01
